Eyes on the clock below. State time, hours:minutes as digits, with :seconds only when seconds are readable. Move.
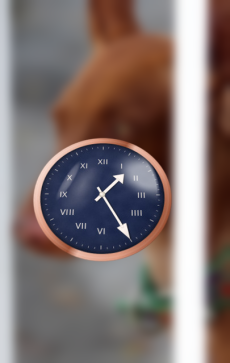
1:25
